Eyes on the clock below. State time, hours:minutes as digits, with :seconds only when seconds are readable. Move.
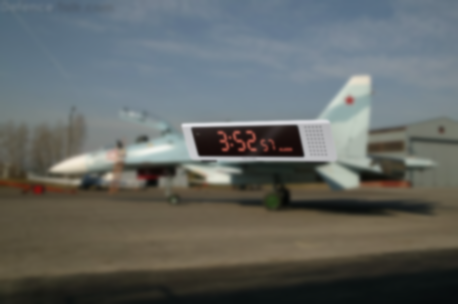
3:52
